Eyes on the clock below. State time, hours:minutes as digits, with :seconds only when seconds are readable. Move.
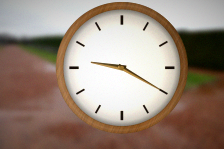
9:20
